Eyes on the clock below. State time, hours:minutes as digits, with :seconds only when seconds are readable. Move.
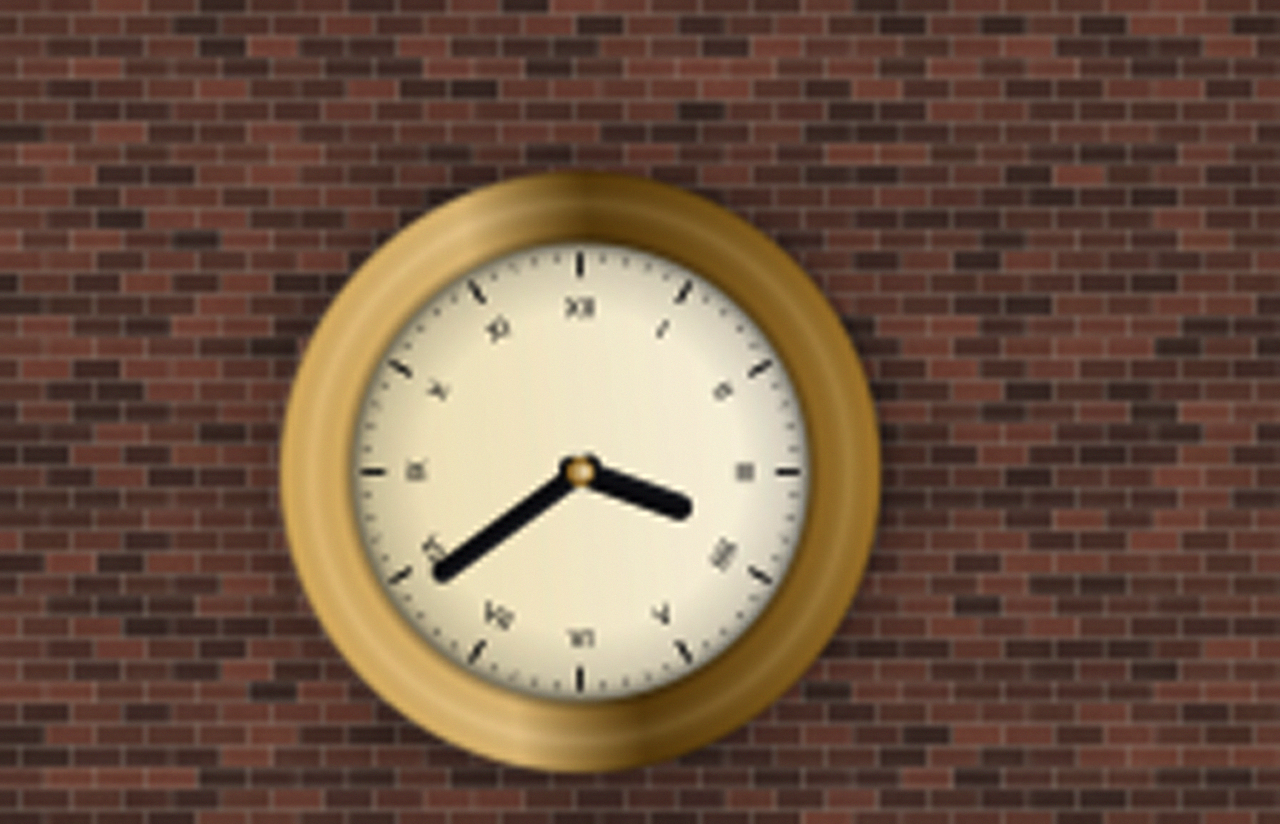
3:39
